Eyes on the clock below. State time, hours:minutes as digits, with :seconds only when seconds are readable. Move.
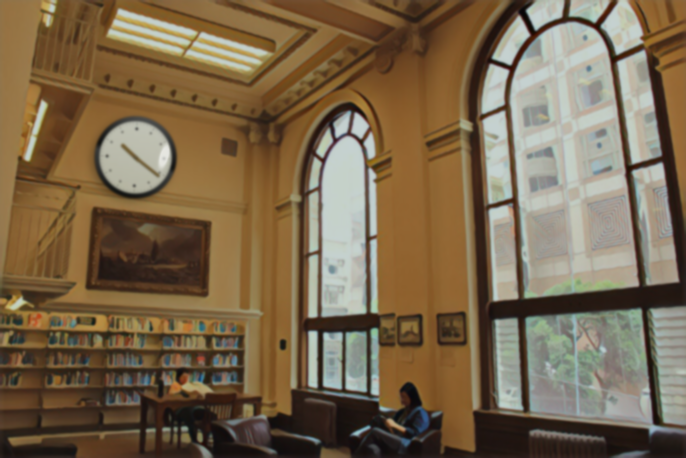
10:21
